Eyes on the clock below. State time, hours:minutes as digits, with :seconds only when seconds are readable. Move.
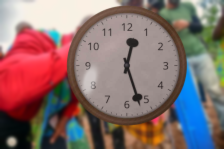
12:27
